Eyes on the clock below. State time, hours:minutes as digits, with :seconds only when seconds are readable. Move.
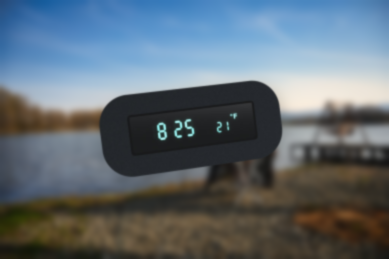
8:25
